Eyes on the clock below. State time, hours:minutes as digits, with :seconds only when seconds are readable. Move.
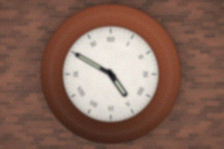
4:50
